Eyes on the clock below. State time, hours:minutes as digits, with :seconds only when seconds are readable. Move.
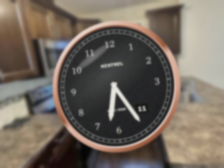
6:25
